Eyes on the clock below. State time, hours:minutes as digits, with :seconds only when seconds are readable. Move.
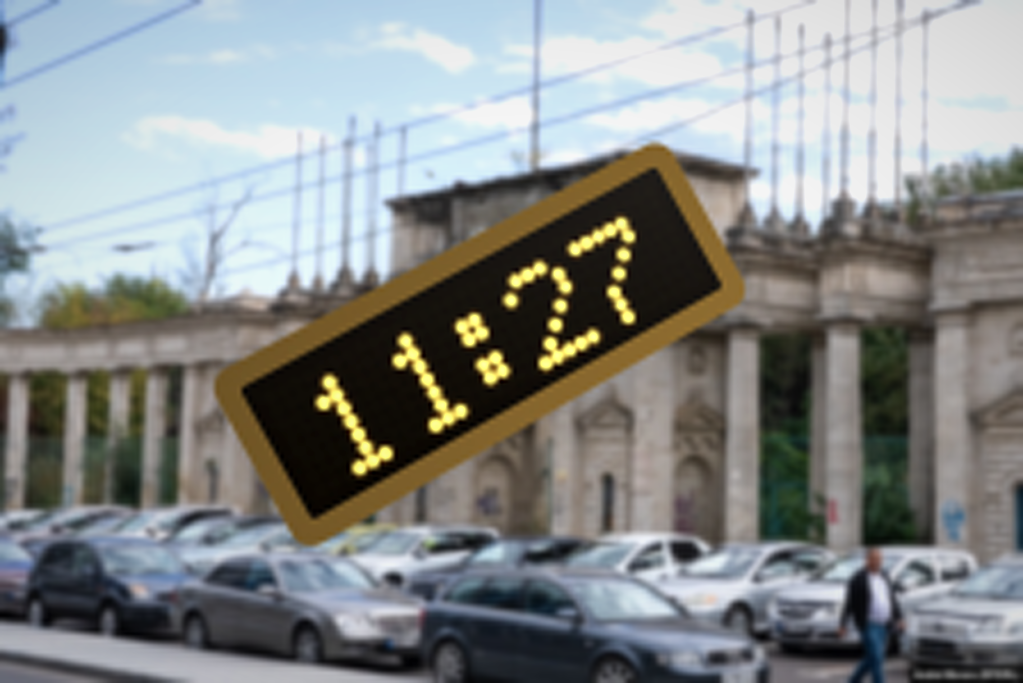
11:27
